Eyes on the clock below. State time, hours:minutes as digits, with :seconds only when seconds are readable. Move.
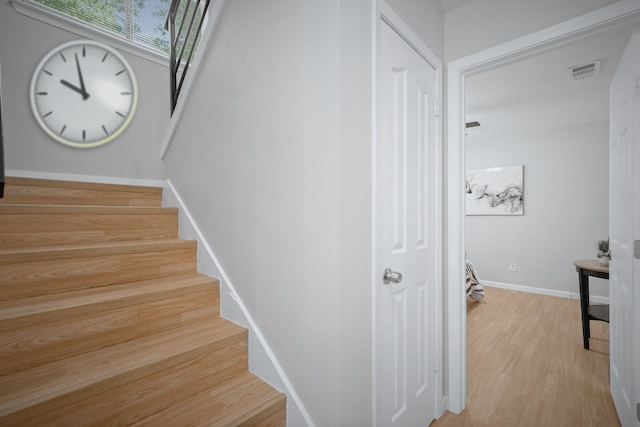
9:58
